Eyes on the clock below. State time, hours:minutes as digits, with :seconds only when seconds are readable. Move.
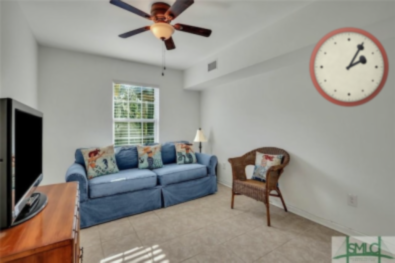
2:05
